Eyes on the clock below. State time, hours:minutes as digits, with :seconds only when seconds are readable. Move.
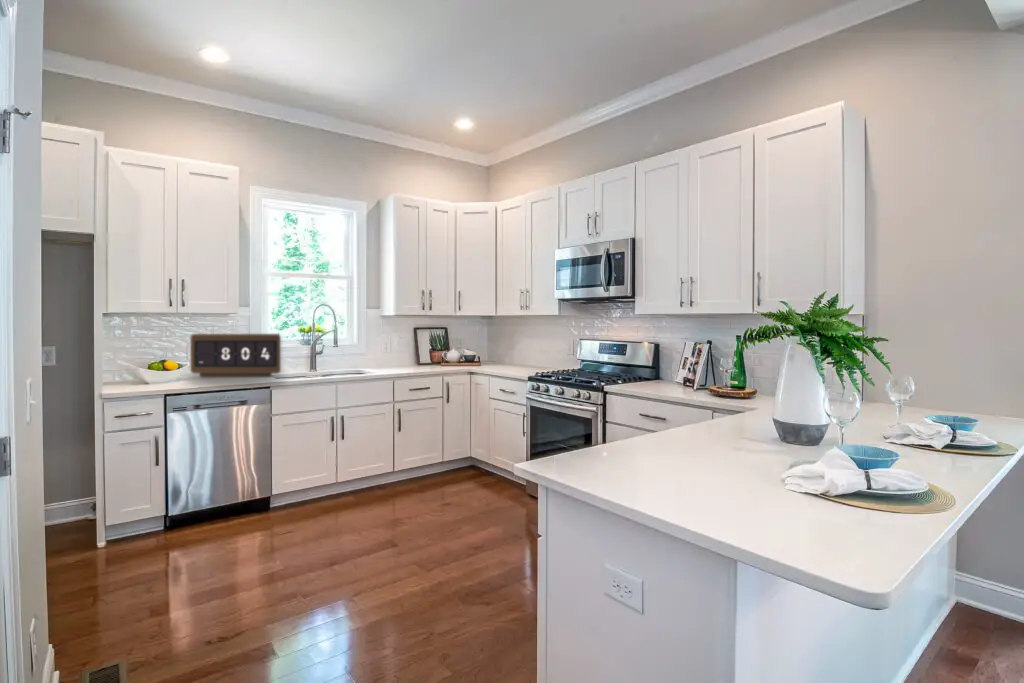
8:04
